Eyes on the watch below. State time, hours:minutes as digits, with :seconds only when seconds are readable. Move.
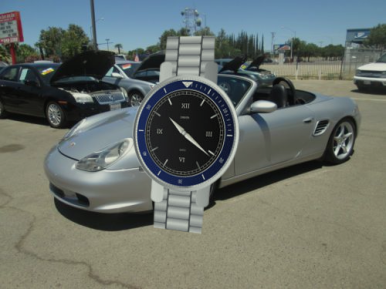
10:21
